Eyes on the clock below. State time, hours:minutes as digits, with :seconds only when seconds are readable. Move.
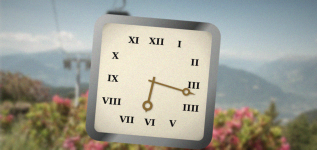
6:17
